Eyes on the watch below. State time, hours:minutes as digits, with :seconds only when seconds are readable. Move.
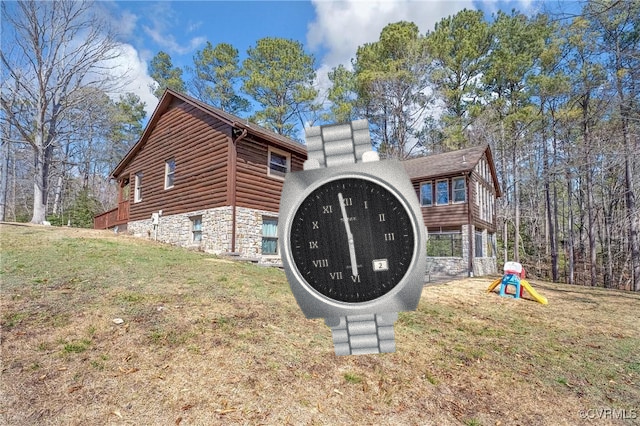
5:59
